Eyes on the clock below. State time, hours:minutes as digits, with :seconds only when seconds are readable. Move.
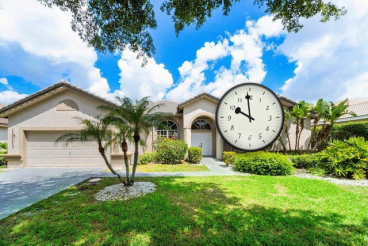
9:59
